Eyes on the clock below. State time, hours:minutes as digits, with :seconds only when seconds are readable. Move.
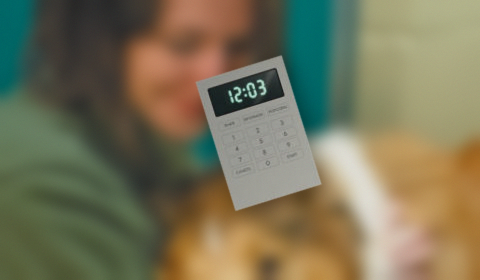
12:03
